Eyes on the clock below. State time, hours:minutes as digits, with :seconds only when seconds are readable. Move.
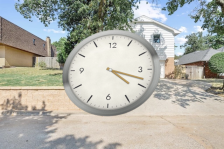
4:18
